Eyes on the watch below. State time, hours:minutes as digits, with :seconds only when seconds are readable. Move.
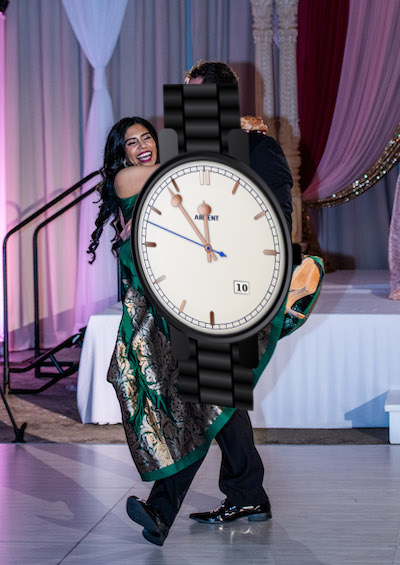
11:53:48
